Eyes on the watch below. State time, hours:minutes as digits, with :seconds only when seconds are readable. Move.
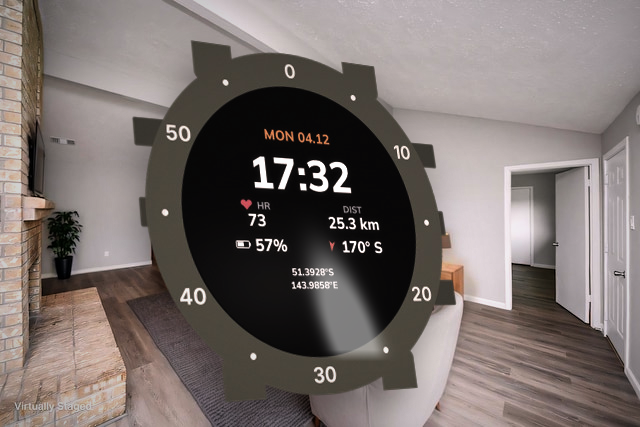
17:32
